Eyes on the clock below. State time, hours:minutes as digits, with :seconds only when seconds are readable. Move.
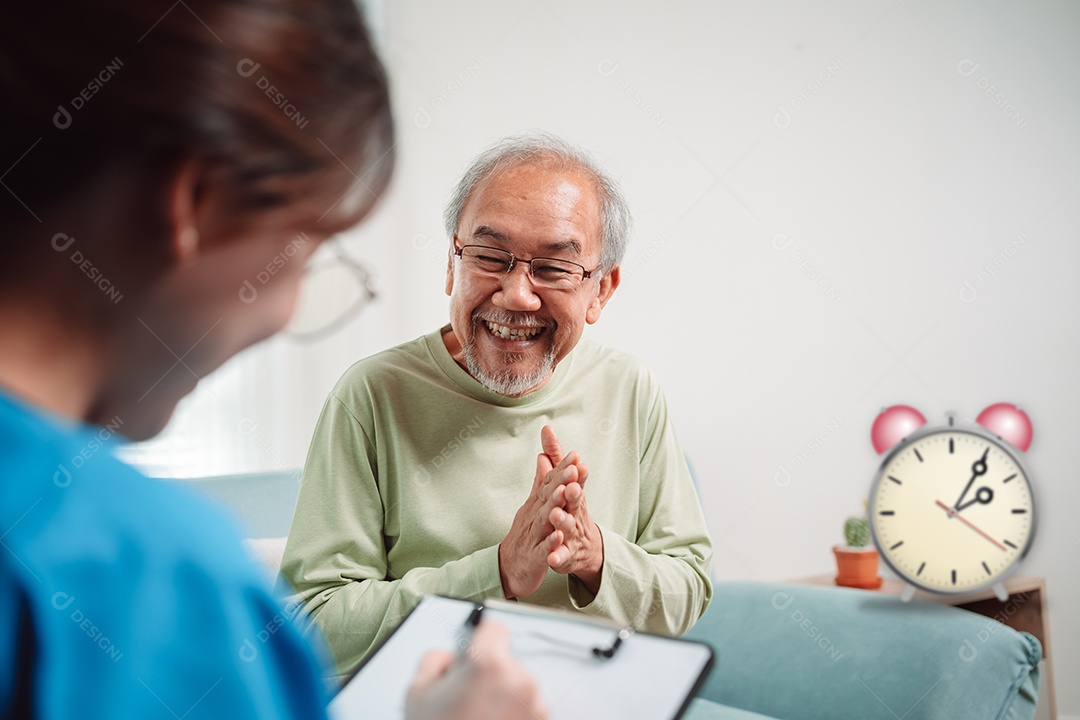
2:05:21
